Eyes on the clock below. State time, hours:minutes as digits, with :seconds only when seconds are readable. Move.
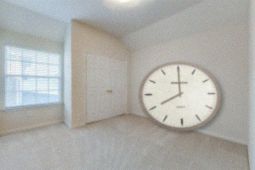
8:00
